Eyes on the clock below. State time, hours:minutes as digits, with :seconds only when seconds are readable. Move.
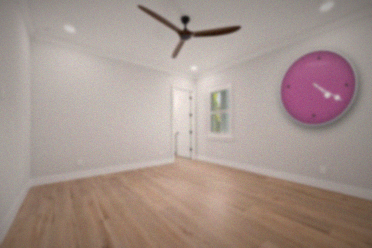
4:20
